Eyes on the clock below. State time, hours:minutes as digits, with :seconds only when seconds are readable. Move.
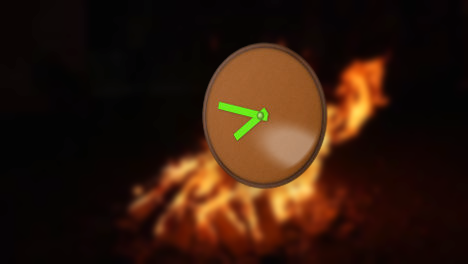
7:47
